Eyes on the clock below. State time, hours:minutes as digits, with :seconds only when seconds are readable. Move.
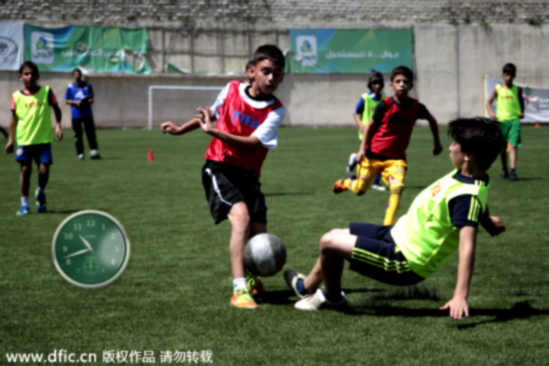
10:42
